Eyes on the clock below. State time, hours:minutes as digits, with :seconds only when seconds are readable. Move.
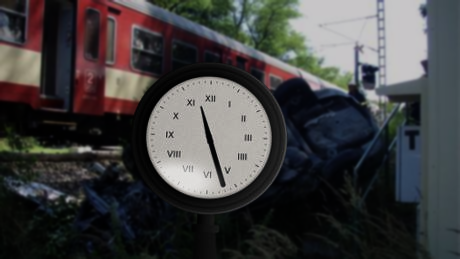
11:27
